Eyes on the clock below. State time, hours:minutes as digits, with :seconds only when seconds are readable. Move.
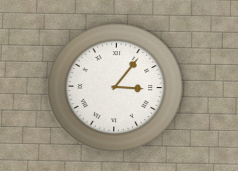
3:06
